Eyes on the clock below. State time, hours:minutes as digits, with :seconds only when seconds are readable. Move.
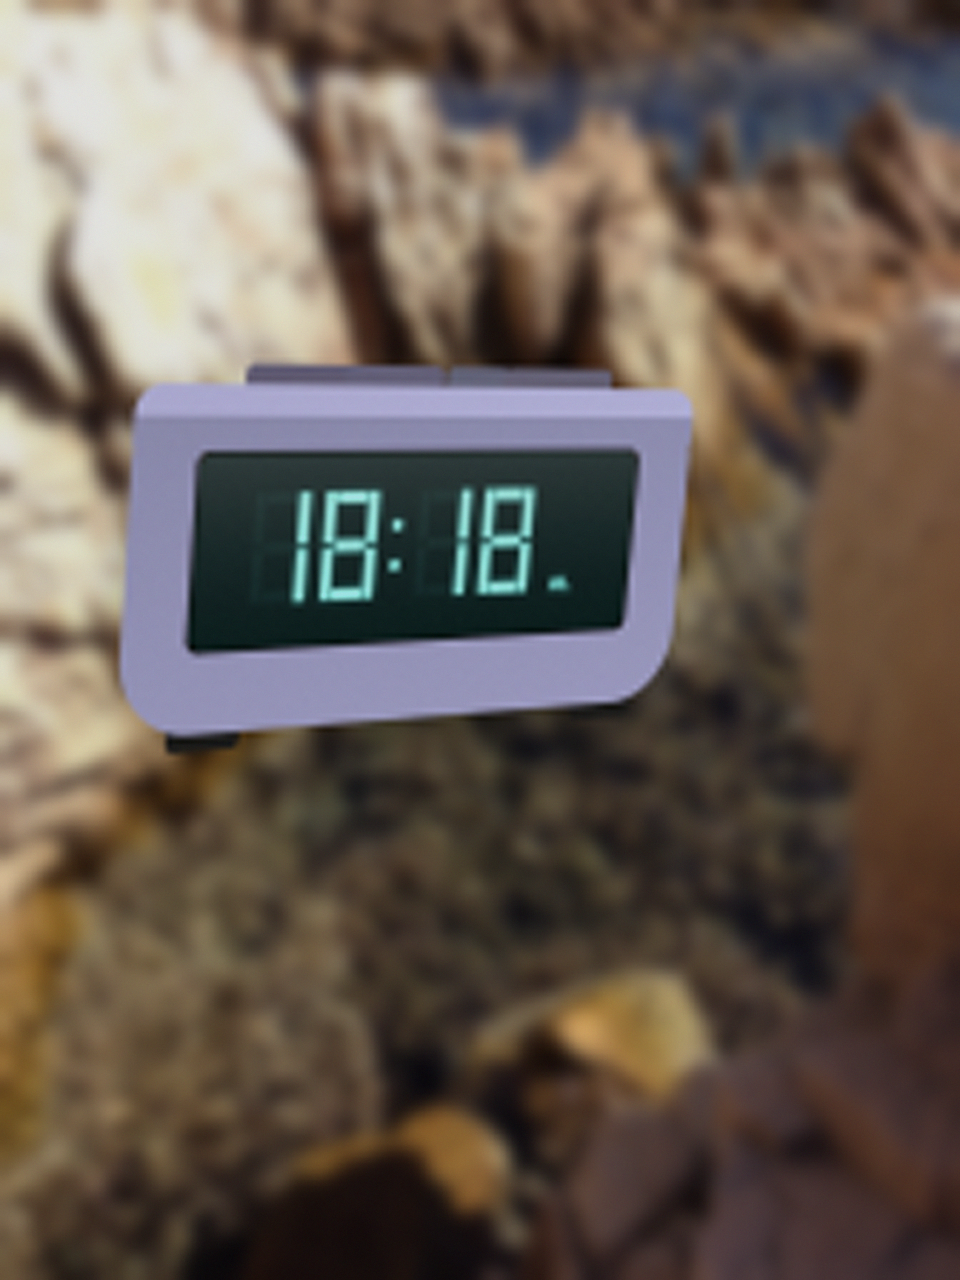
18:18
